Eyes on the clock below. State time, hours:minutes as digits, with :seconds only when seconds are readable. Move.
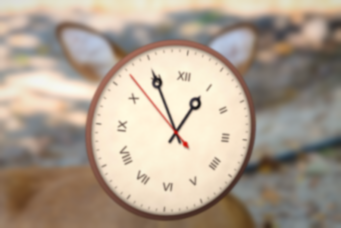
12:54:52
